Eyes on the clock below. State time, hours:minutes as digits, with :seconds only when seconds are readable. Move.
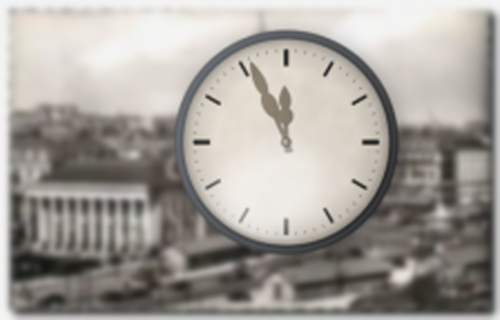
11:56
